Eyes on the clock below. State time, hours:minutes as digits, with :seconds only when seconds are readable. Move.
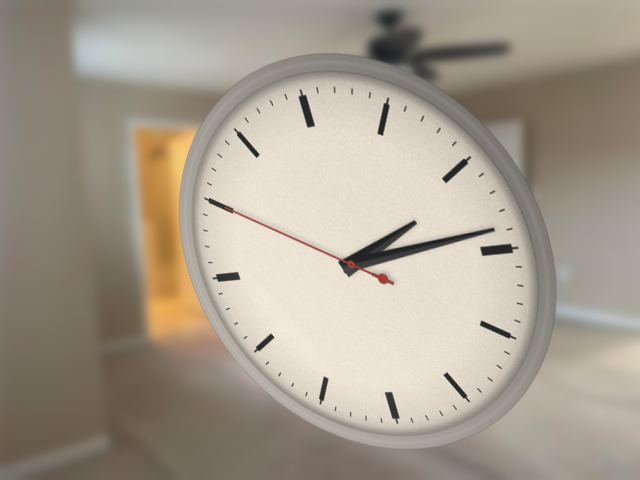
2:13:50
